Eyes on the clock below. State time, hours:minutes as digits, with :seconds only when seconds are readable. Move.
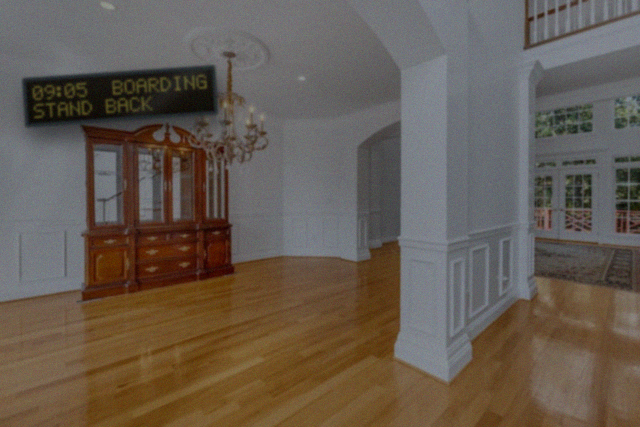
9:05
